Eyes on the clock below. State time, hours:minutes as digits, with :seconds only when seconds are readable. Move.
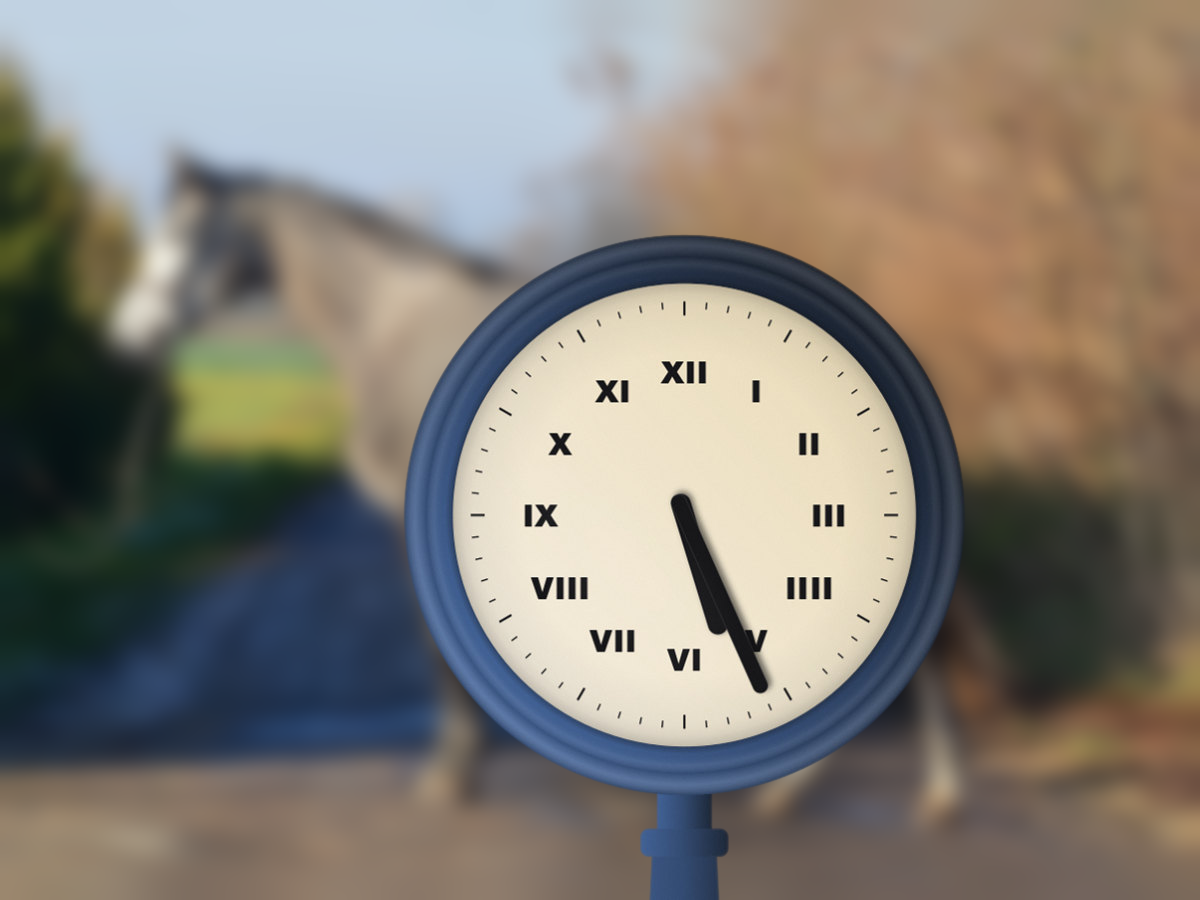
5:26
